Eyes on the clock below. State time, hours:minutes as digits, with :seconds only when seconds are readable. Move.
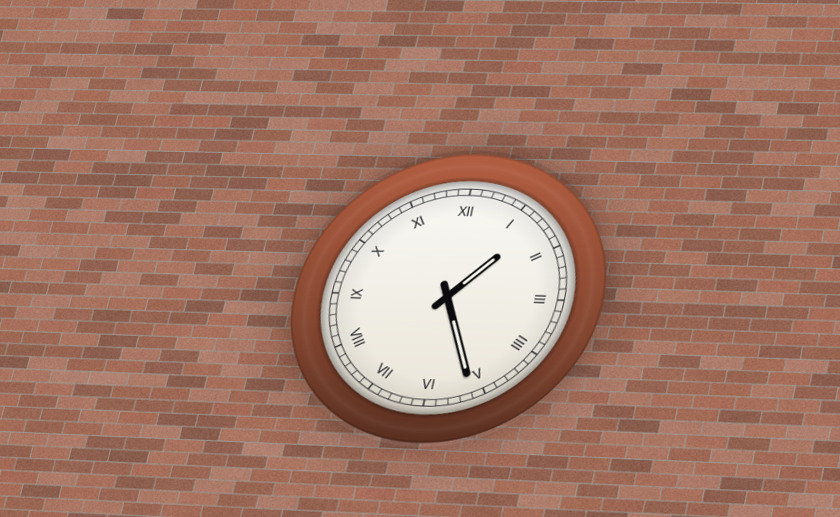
1:26
